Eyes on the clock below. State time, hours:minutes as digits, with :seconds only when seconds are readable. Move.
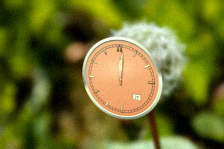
12:01
